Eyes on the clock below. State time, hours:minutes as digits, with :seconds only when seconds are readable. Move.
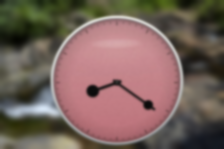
8:21
